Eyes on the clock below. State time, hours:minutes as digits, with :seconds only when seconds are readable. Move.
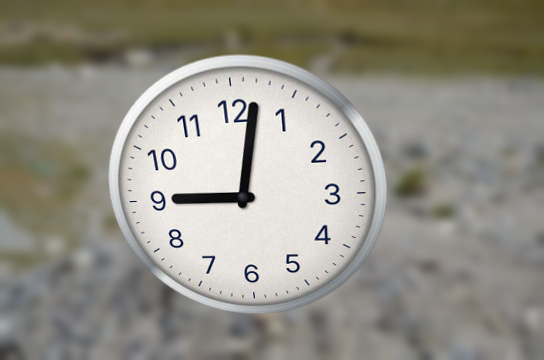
9:02
